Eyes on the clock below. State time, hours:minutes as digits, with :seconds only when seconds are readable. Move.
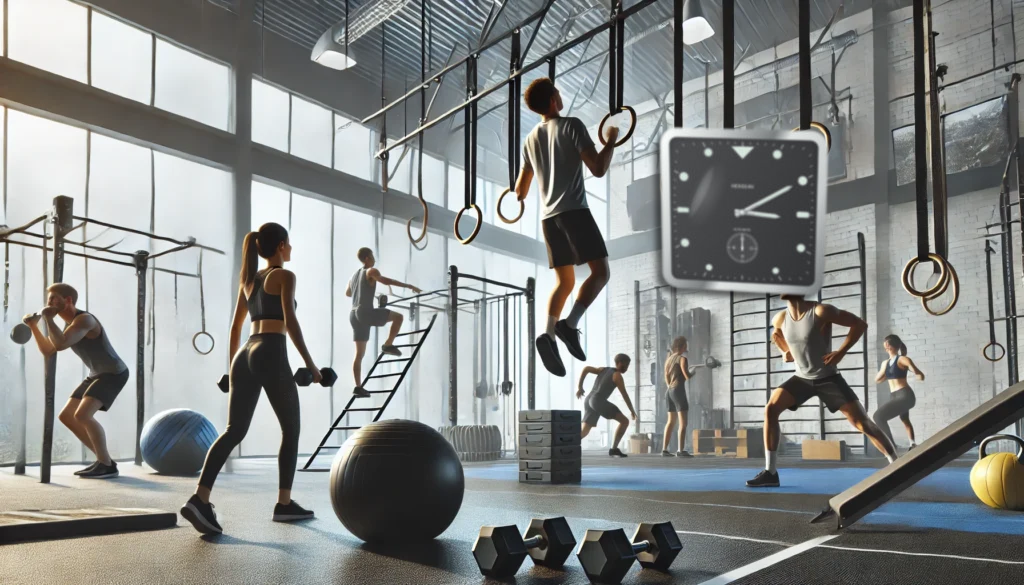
3:10
